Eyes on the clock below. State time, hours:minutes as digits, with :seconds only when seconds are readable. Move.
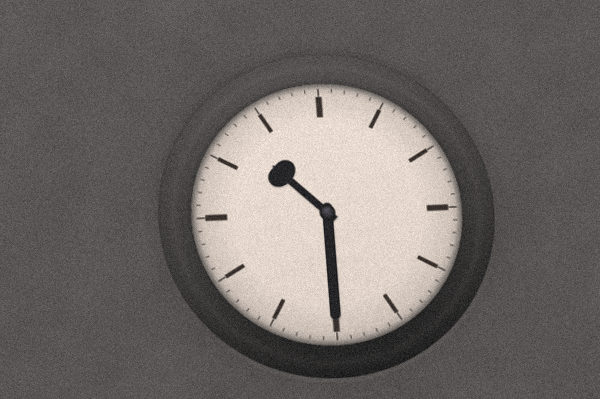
10:30
